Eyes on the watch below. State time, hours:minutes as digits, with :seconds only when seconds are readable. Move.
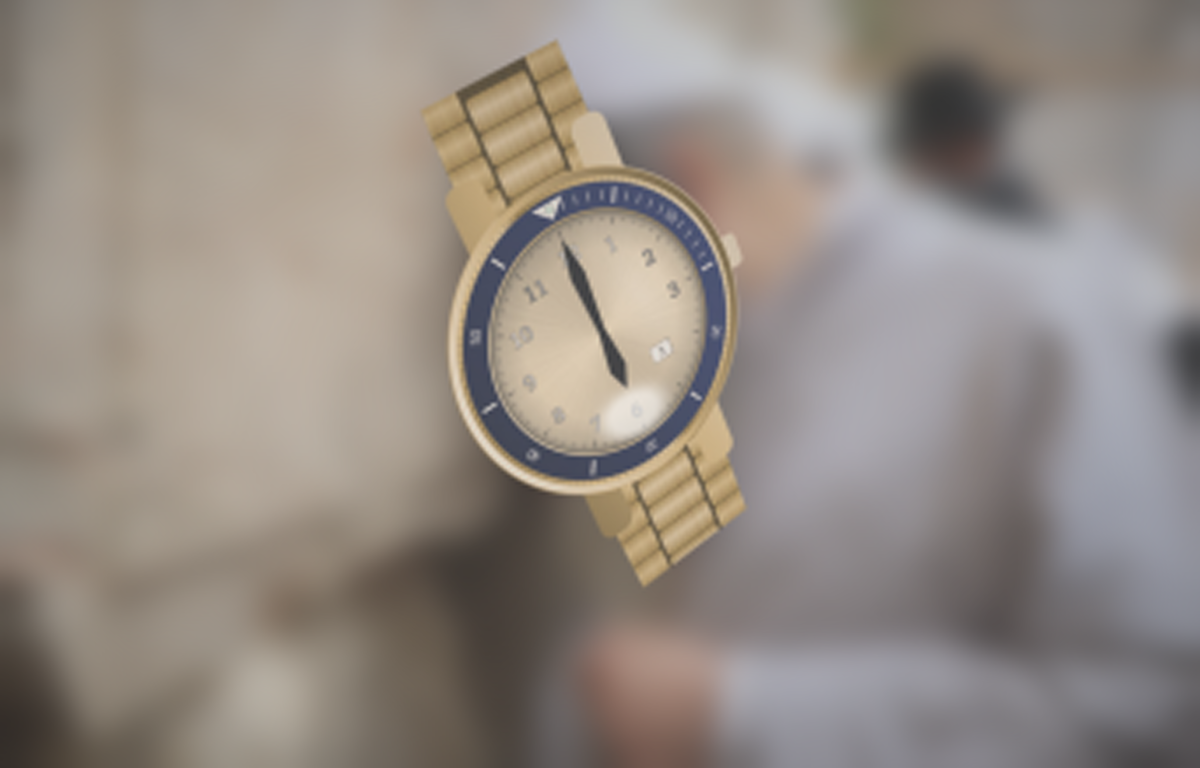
6:00
